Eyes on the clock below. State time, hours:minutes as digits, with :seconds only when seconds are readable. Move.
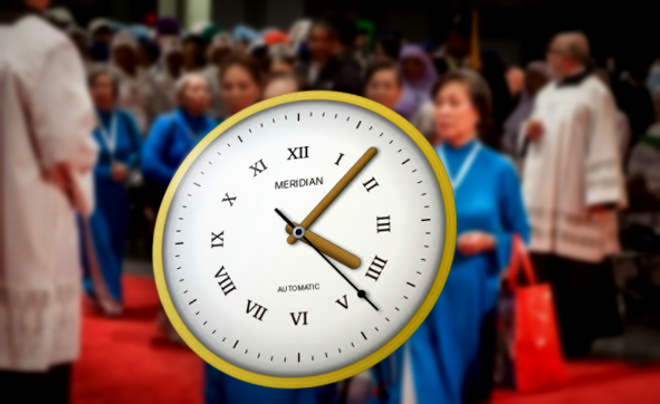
4:07:23
